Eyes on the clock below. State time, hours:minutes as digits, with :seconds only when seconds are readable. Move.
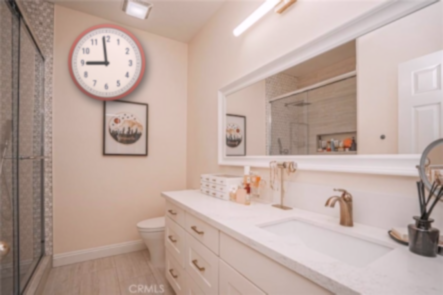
8:59
